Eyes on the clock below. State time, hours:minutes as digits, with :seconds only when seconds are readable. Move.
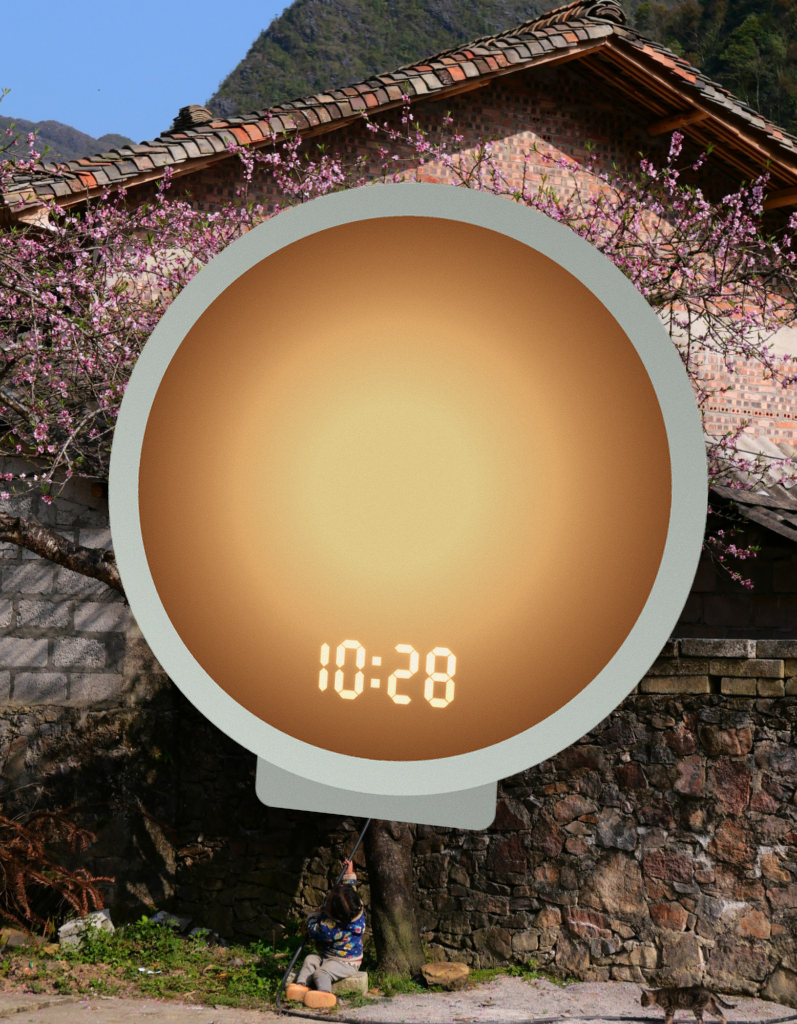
10:28
